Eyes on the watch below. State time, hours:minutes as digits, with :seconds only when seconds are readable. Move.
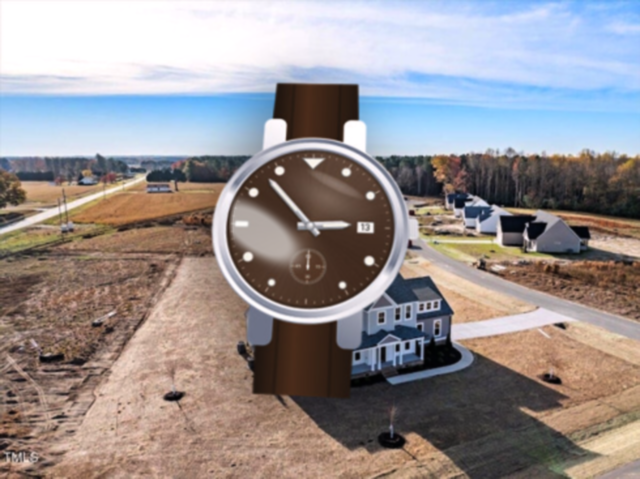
2:53
